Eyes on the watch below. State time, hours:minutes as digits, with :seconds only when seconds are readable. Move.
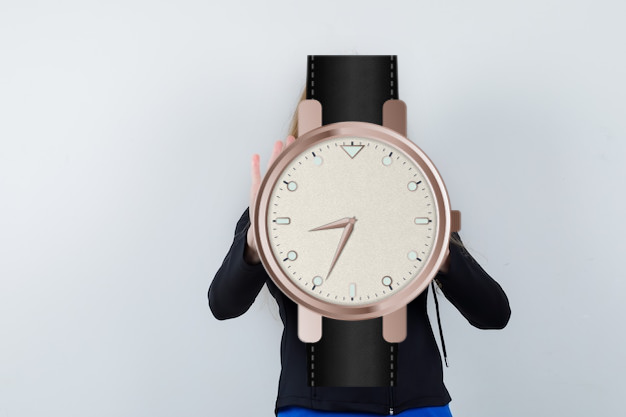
8:34
